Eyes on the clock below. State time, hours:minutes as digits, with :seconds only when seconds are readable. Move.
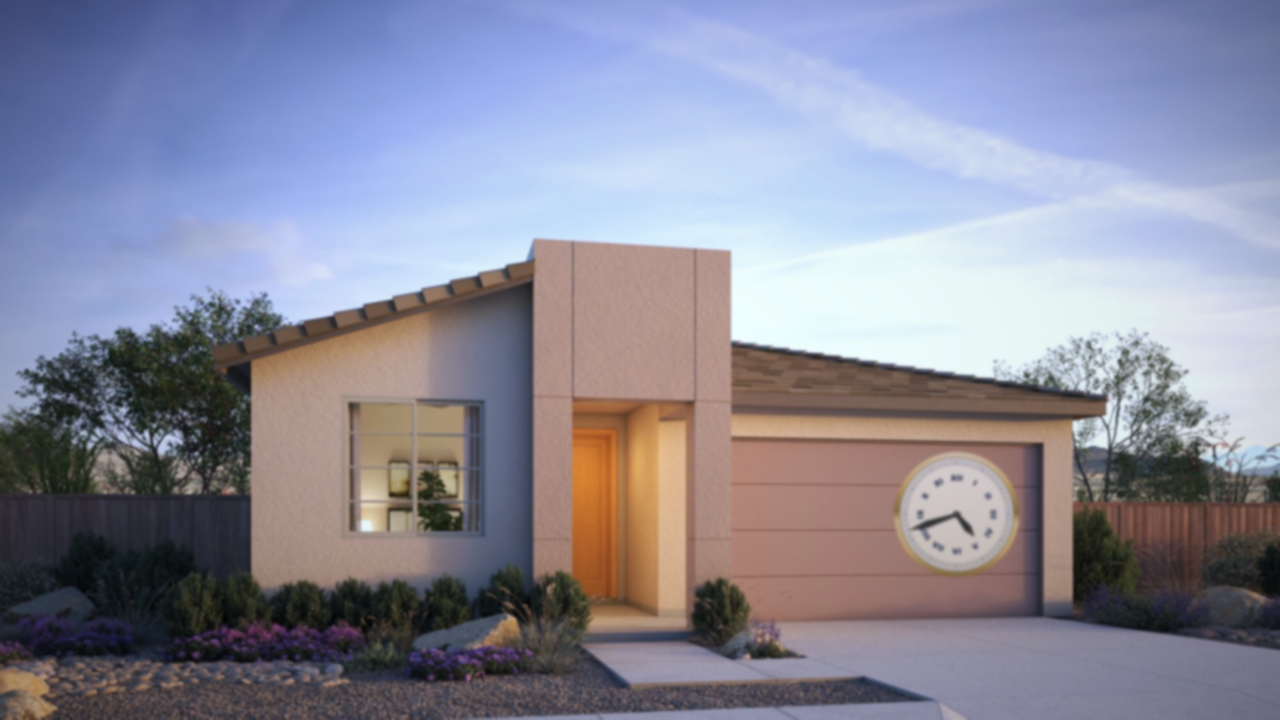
4:42
